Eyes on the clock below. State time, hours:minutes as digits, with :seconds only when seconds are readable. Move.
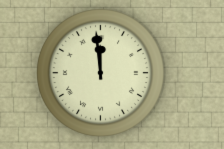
11:59
